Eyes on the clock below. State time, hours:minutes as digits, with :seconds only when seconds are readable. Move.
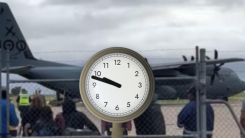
9:48
